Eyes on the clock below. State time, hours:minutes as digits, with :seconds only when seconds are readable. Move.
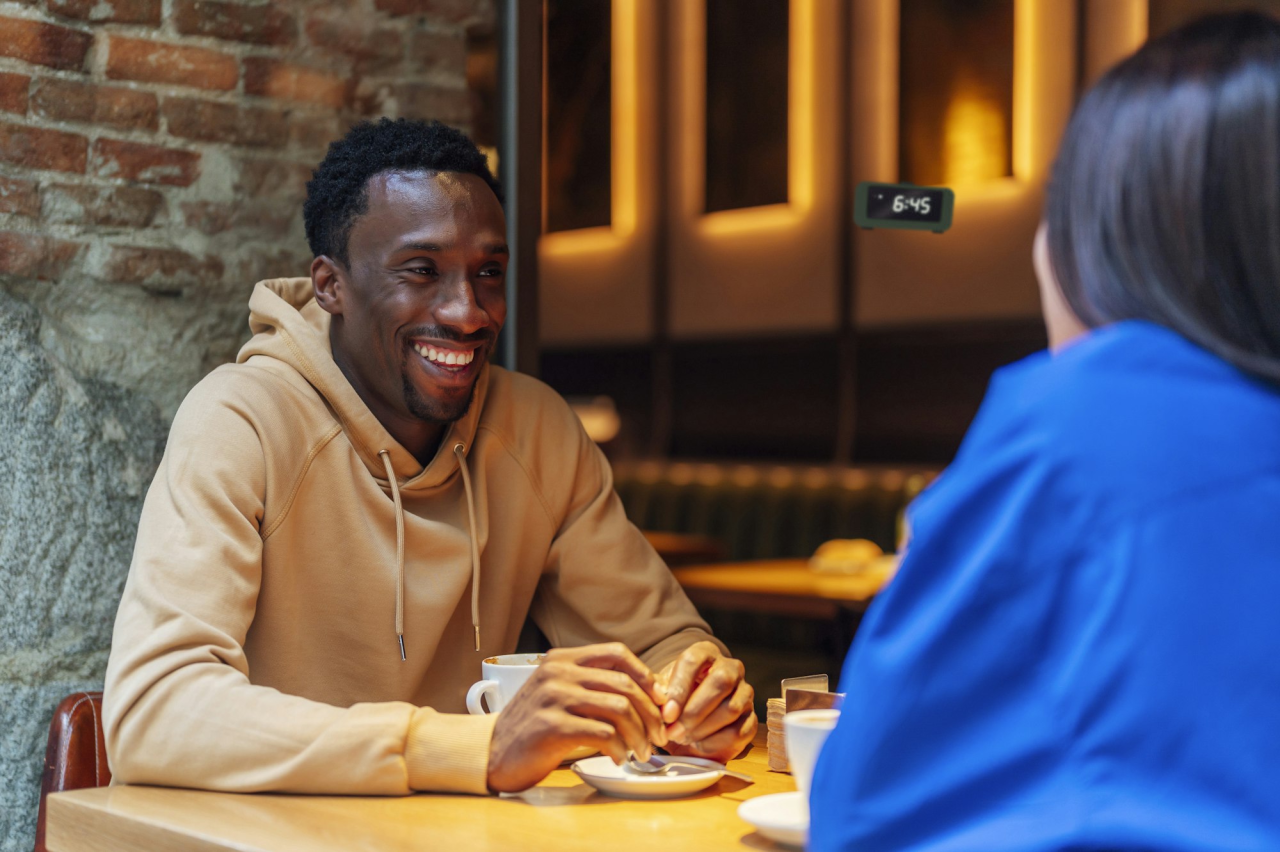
6:45
